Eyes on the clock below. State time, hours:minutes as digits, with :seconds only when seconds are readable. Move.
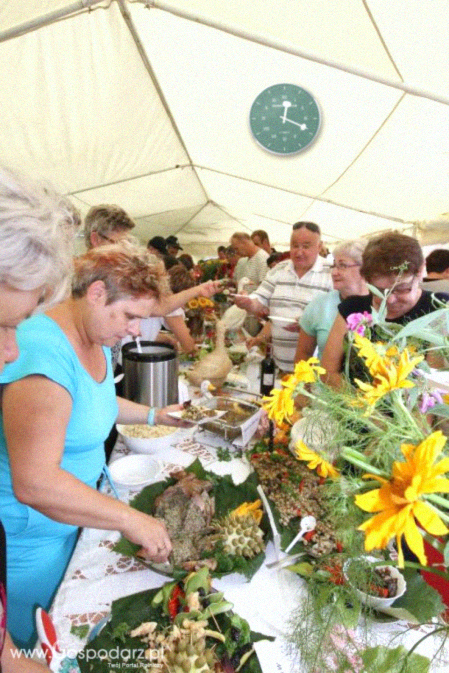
12:19
